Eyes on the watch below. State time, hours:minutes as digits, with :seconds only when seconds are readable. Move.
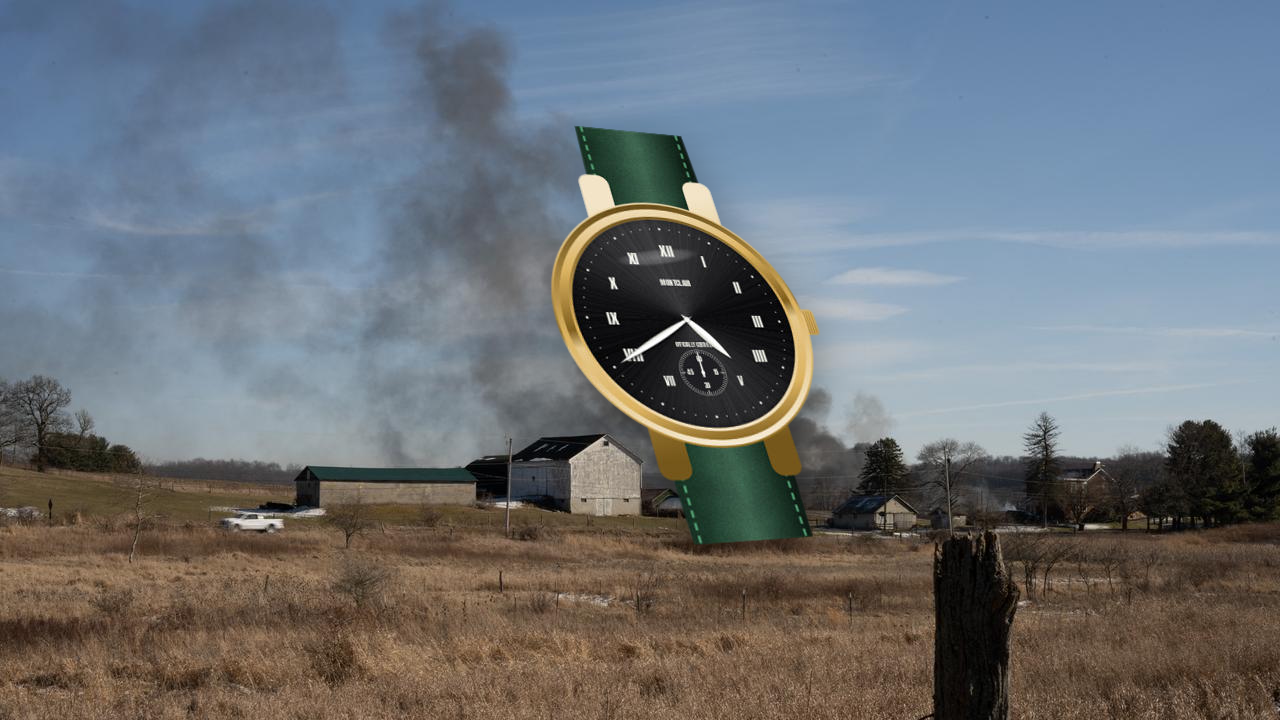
4:40
